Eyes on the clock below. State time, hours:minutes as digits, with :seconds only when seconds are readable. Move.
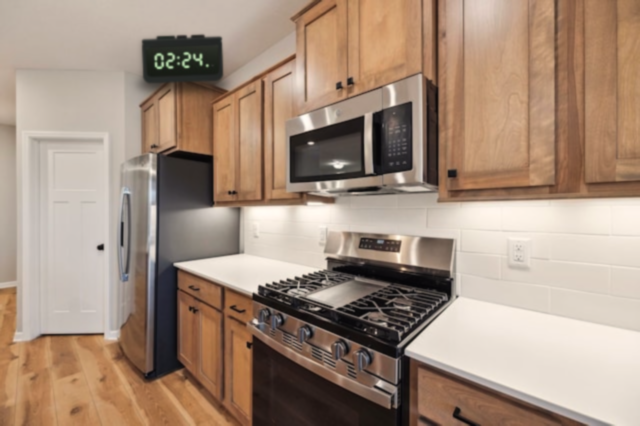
2:24
